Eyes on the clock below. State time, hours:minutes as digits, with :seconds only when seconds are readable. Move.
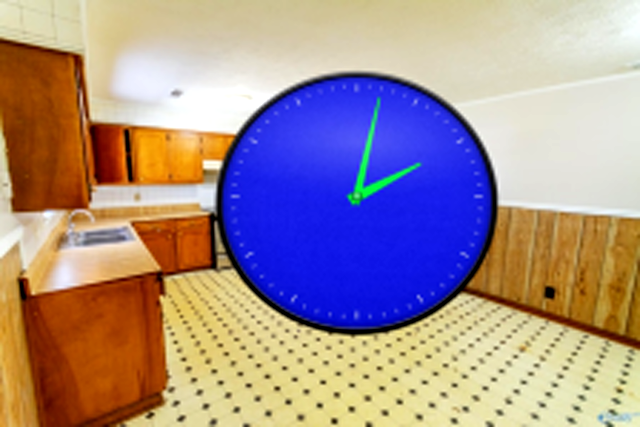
2:02
